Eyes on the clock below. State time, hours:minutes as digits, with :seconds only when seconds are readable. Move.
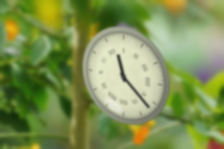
12:27
